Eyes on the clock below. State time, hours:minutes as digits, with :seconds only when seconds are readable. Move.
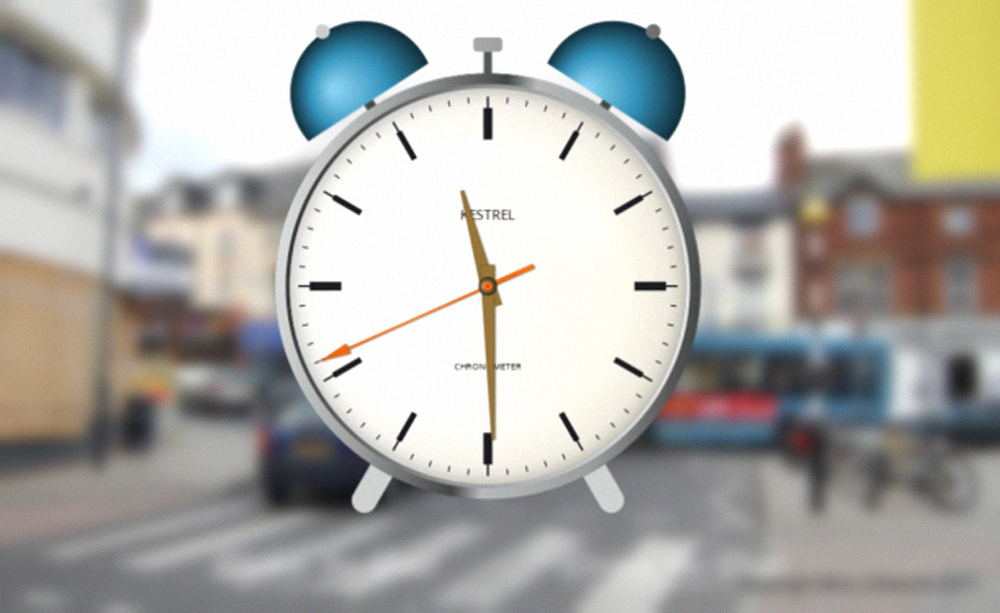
11:29:41
